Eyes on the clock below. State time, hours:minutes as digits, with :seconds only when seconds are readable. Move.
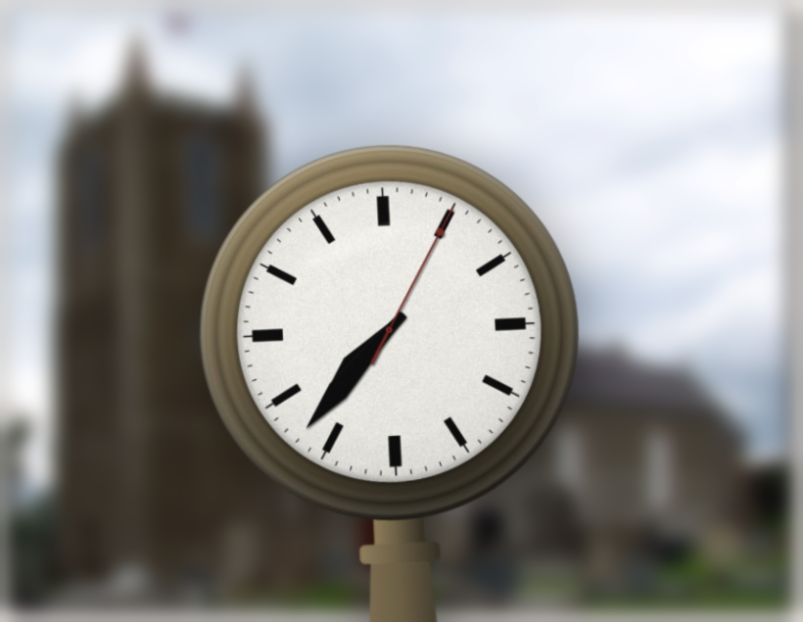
7:37:05
